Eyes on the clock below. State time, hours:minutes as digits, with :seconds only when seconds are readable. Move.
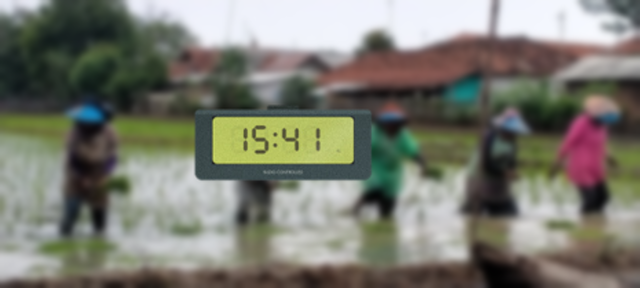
15:41
